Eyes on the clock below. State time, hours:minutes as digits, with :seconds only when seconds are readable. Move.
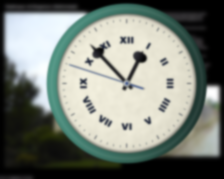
12:52:48
